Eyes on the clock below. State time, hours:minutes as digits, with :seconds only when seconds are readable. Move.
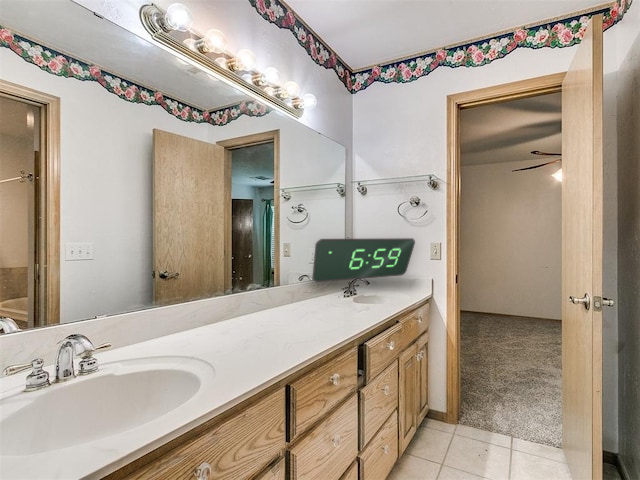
6:59
